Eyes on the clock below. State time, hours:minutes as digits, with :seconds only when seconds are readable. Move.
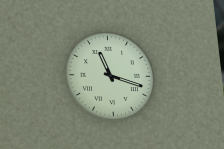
11:18
